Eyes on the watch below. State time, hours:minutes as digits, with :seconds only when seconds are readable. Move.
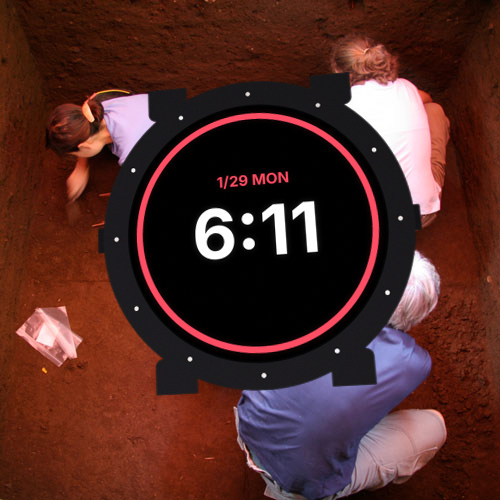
6:11
